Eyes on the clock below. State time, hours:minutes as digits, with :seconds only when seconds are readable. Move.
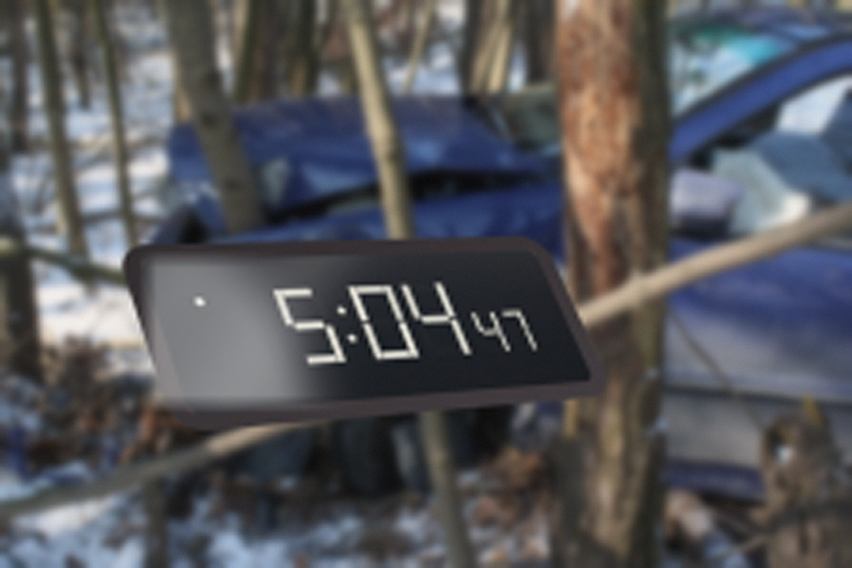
5:04:47
